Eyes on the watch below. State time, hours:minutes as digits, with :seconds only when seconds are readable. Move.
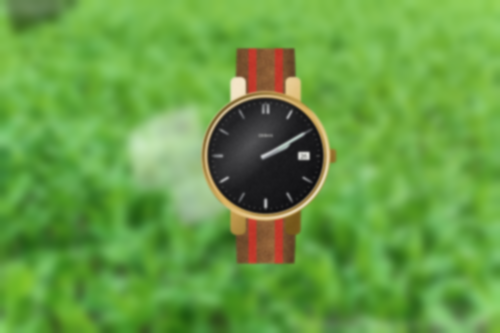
2:10
